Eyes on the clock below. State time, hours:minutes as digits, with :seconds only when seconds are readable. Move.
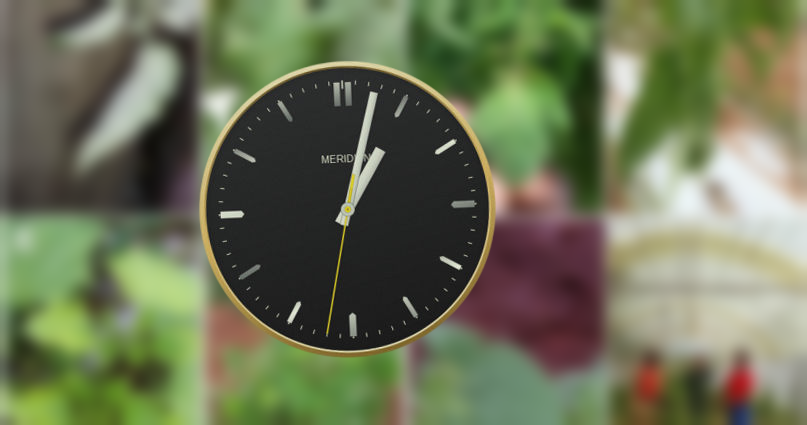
1:02:32
